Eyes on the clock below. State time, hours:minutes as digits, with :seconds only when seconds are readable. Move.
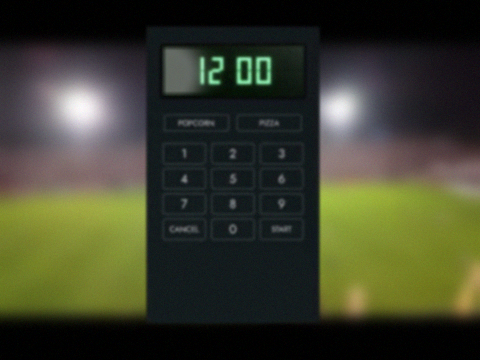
12:00
